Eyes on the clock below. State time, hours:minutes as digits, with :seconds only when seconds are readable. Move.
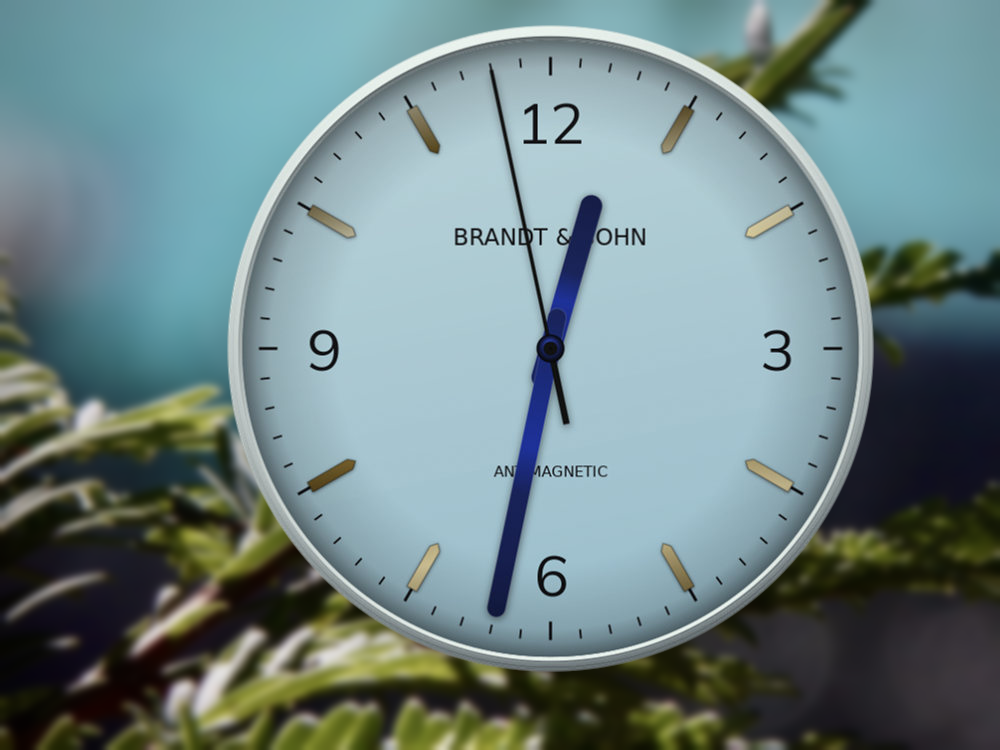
12:31:58
